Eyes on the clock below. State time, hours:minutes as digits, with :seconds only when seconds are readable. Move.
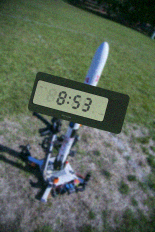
8:53
